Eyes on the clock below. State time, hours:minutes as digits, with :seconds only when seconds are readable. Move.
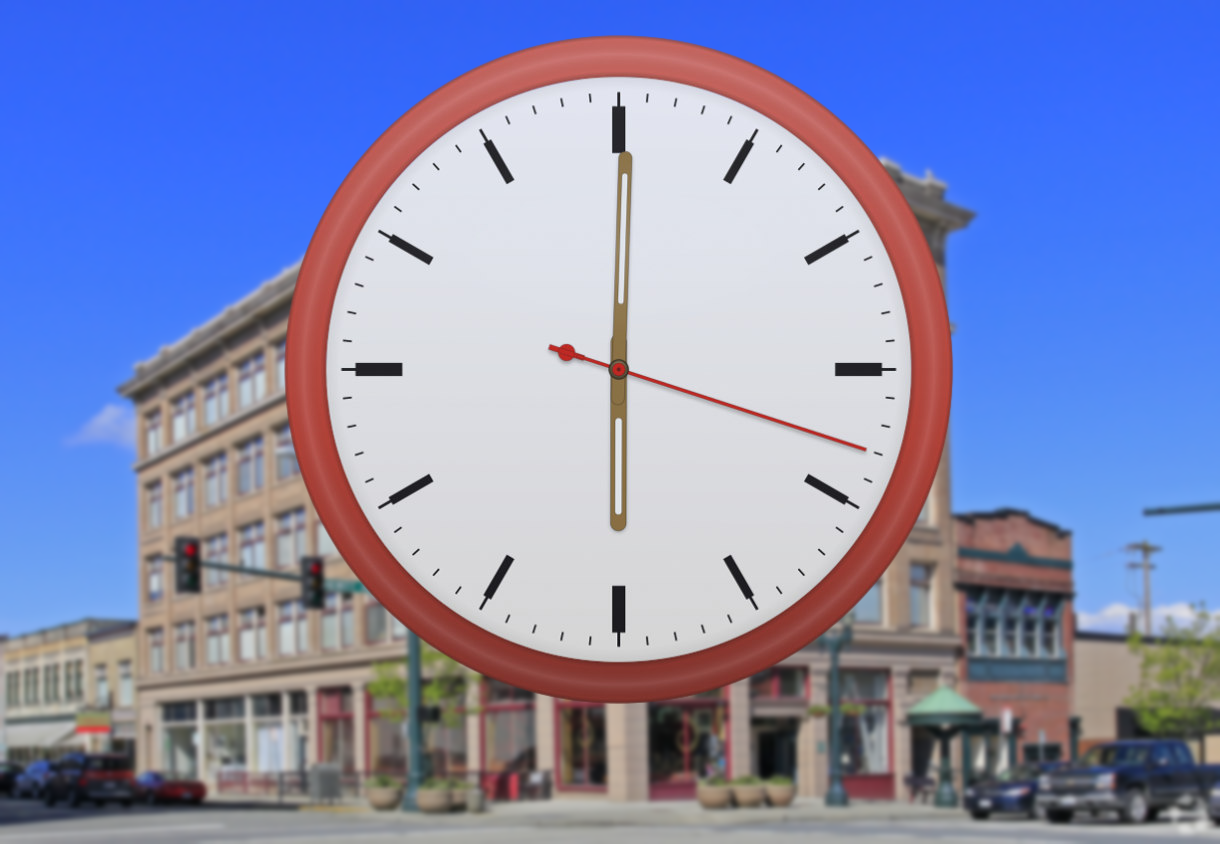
6:00:18
